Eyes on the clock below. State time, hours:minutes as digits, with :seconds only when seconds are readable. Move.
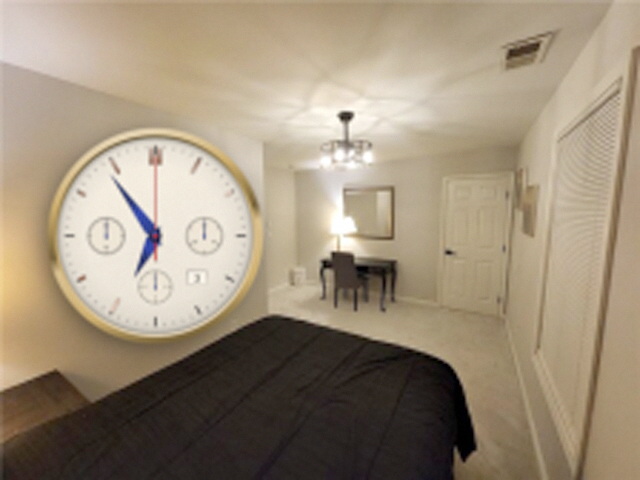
6:54
